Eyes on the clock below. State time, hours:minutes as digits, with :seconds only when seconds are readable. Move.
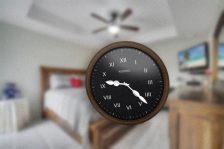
9:23
